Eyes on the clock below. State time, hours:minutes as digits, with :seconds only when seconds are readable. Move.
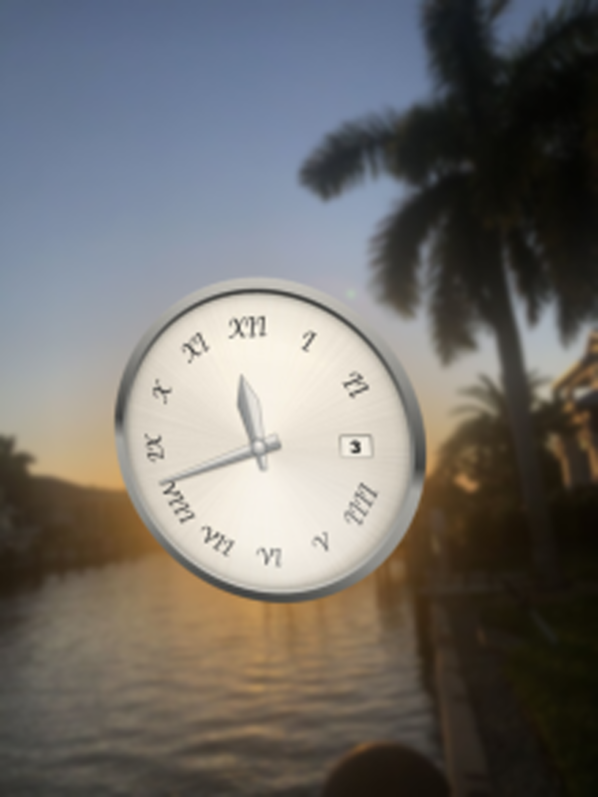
11:42
